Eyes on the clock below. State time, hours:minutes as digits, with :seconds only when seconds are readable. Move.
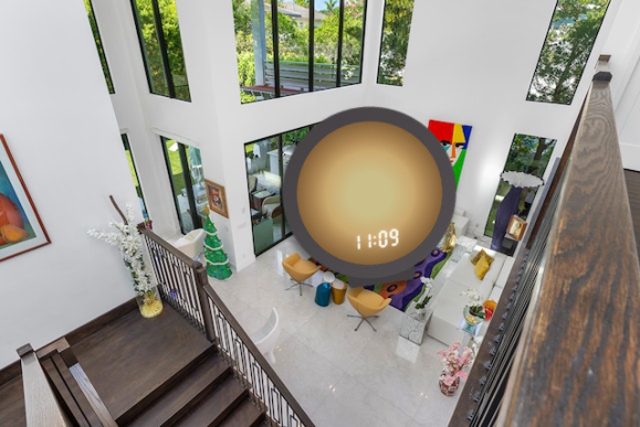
11:09
